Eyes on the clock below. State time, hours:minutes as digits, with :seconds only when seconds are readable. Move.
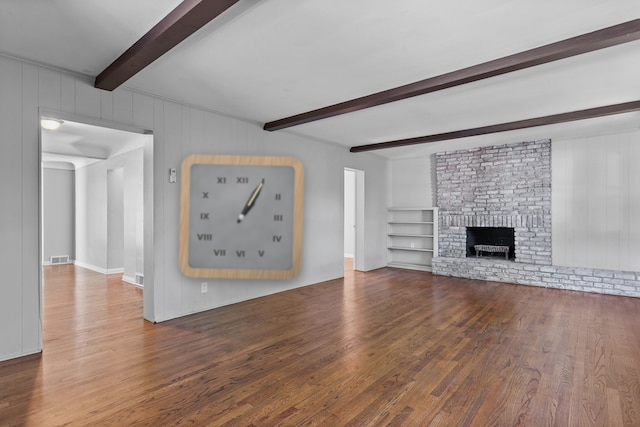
1:05
